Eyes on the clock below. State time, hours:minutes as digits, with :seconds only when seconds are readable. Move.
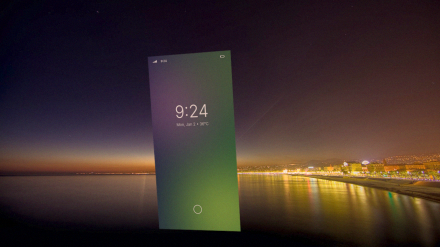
9:24
